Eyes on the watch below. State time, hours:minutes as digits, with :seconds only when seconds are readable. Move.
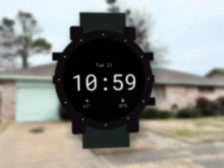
10:59
